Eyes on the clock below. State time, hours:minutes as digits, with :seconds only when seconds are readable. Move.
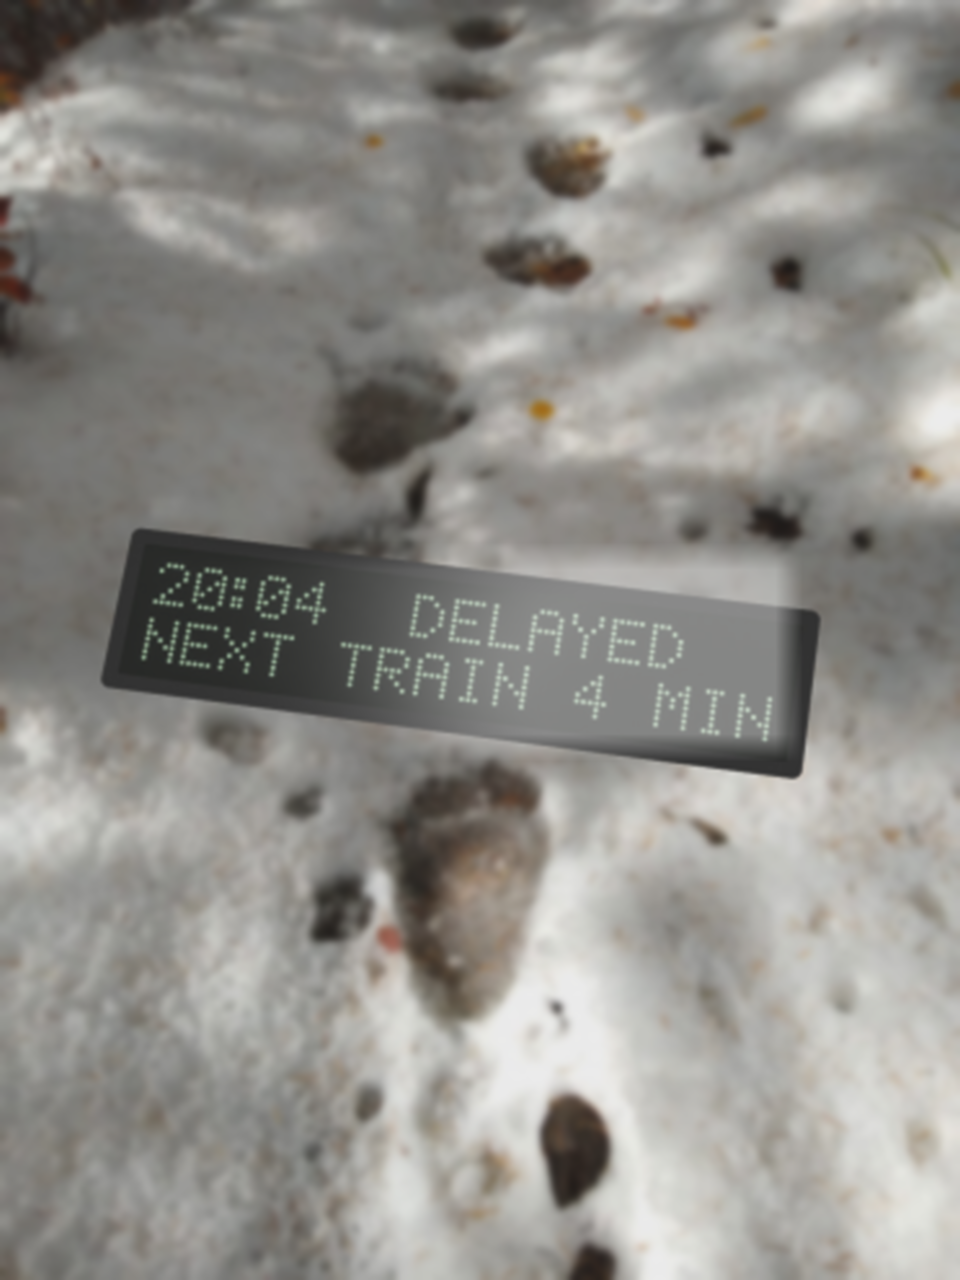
20:04
